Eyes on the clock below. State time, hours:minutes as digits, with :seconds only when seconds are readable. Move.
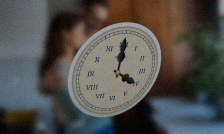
4:00
